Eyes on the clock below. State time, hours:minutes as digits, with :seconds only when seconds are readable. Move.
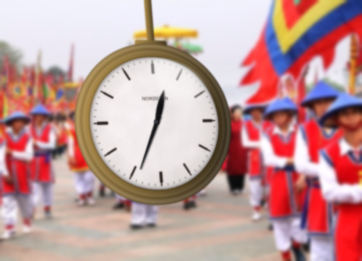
12:34
